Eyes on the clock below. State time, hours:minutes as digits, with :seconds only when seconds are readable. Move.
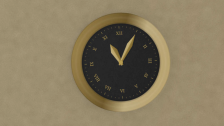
11:05
